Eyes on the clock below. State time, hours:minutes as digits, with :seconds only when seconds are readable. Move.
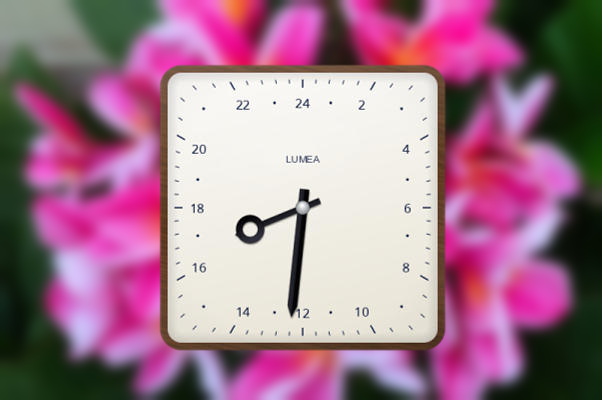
16:31
